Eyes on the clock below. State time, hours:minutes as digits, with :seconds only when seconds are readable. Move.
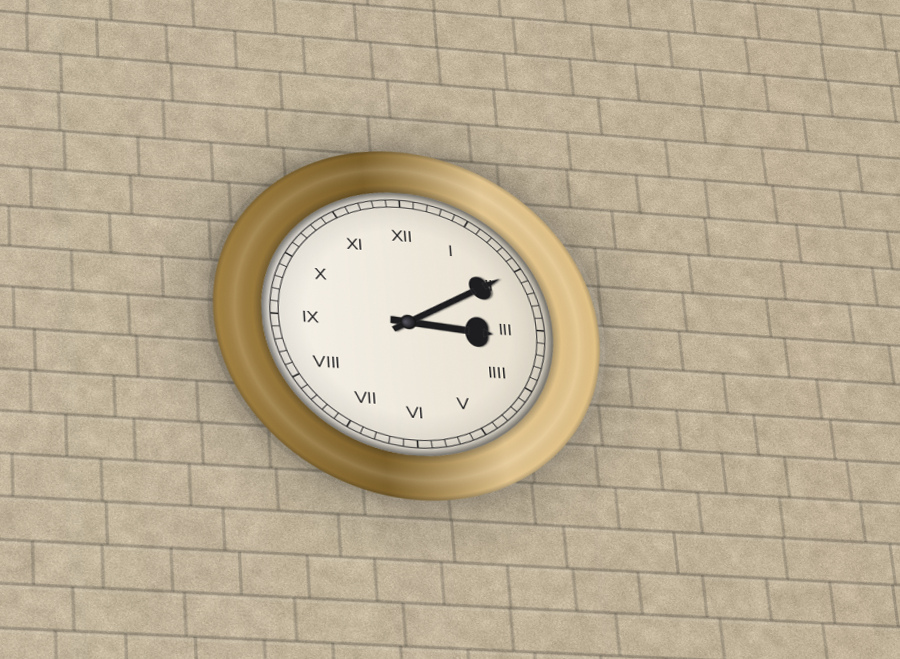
3:10
